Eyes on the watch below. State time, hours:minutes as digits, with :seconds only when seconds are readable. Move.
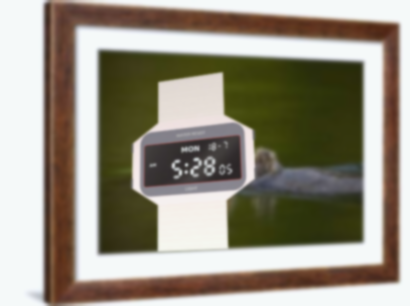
5:28
